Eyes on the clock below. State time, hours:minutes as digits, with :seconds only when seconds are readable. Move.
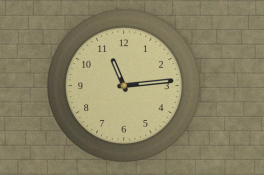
11:14
